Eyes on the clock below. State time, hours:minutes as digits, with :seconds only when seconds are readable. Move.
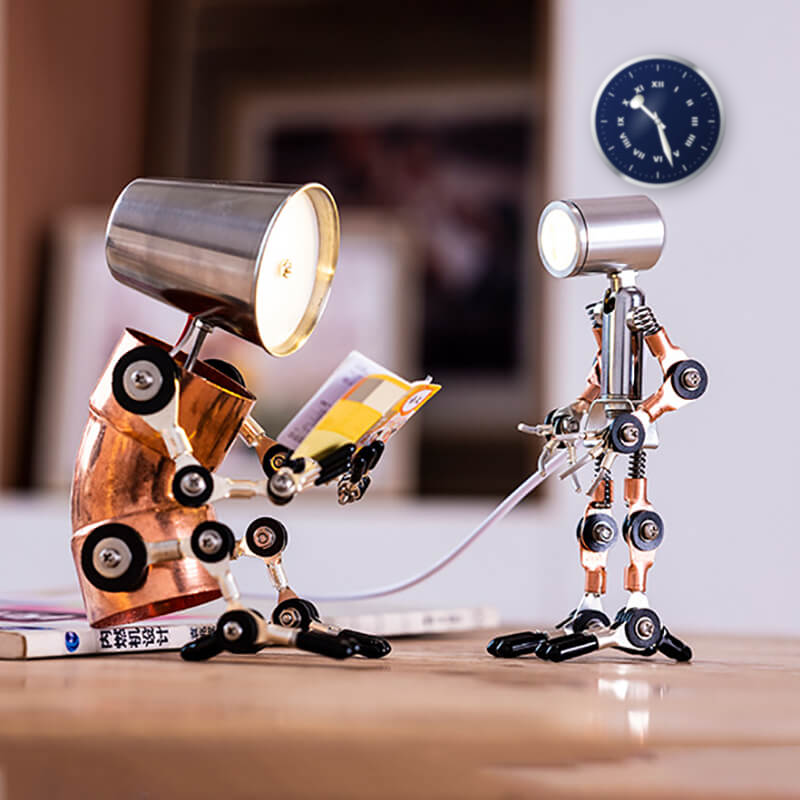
10:27
